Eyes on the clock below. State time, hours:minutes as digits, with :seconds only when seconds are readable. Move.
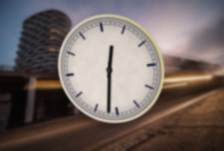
12:32
